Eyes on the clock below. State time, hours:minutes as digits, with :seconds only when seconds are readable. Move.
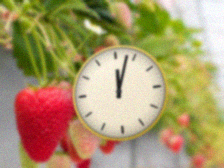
12:03
